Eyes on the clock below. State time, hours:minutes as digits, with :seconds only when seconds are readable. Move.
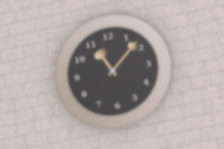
11:08
